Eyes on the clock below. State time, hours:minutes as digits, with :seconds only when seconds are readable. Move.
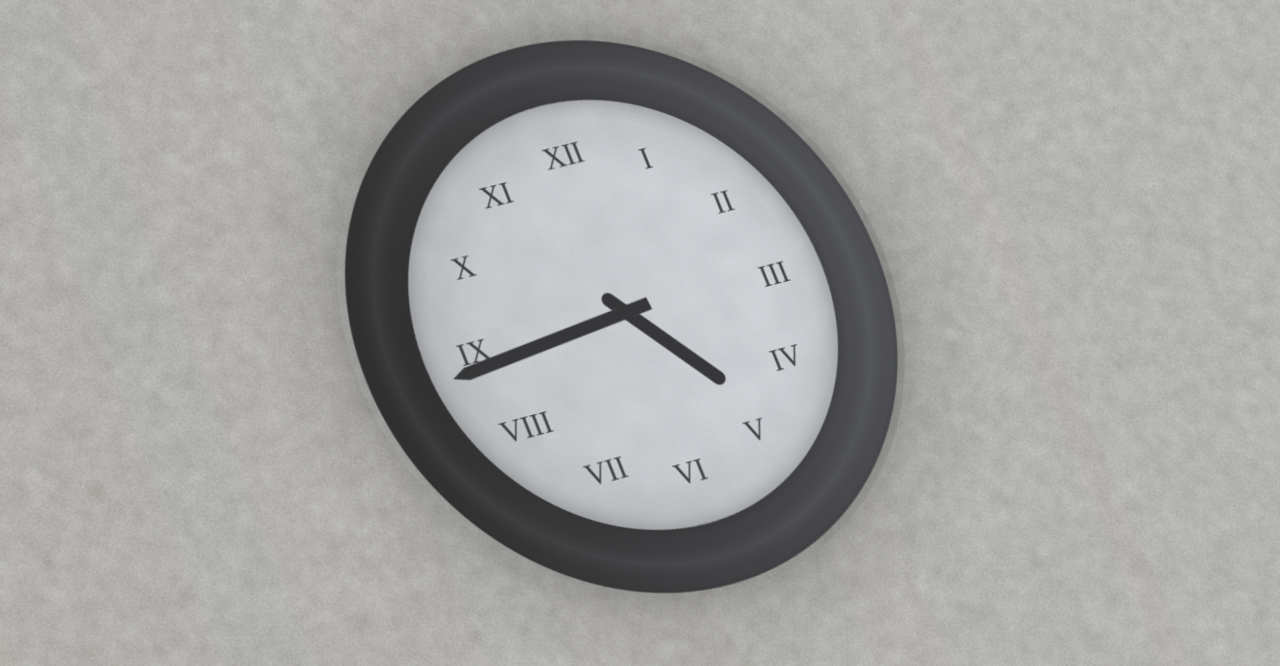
4:44
